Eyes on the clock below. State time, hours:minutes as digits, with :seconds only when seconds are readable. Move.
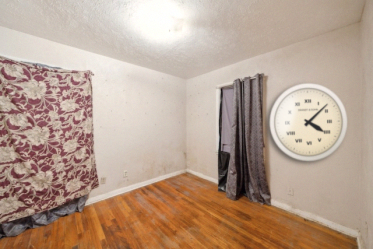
4:08
